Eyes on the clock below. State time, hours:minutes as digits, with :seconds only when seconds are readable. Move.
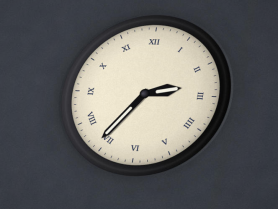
2:36
